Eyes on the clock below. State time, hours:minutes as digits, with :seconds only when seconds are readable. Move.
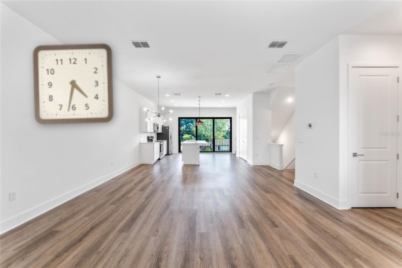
4:32
